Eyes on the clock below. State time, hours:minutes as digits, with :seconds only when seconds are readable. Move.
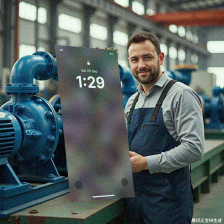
1:29
